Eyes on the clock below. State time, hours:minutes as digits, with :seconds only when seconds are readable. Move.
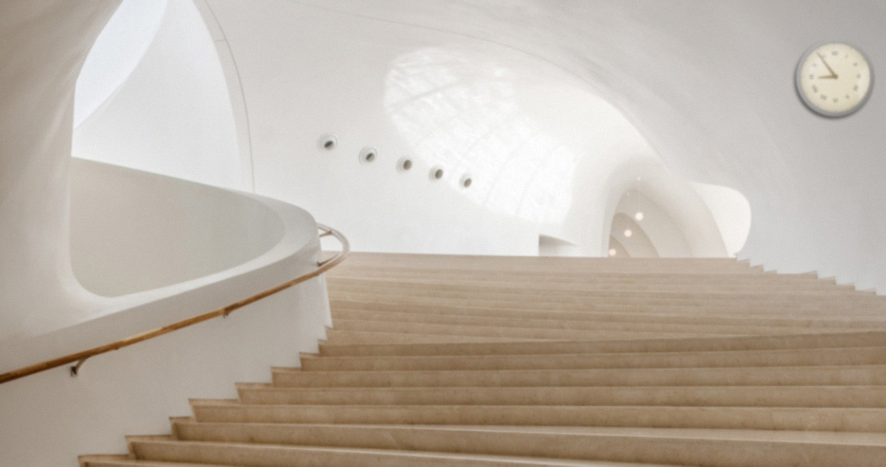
8:54
